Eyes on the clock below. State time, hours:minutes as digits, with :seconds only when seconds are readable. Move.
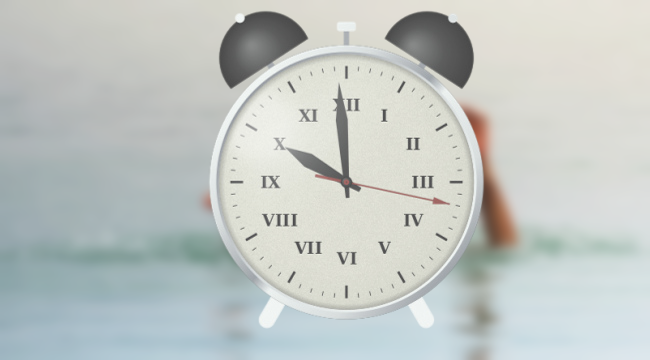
9:59:17
